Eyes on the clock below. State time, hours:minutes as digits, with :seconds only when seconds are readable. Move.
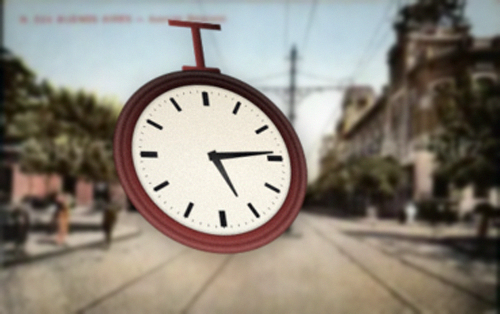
5:14
